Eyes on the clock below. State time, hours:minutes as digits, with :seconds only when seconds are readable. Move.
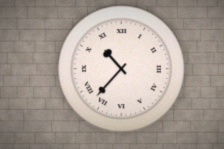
10:37
